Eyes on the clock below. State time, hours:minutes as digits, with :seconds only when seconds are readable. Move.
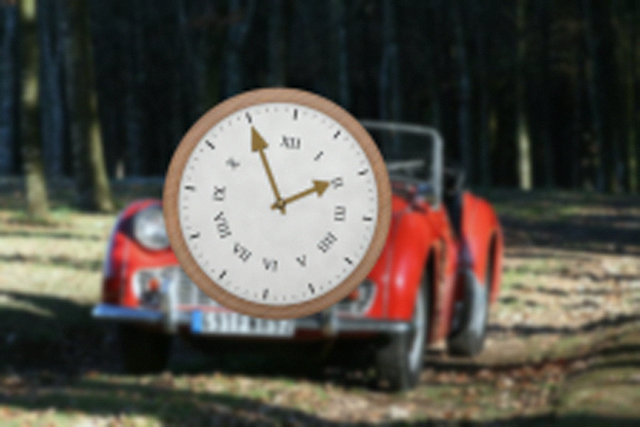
1:55
